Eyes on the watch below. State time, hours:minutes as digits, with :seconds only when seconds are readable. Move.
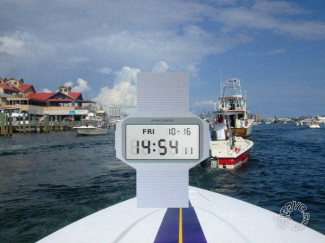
14:54:11
